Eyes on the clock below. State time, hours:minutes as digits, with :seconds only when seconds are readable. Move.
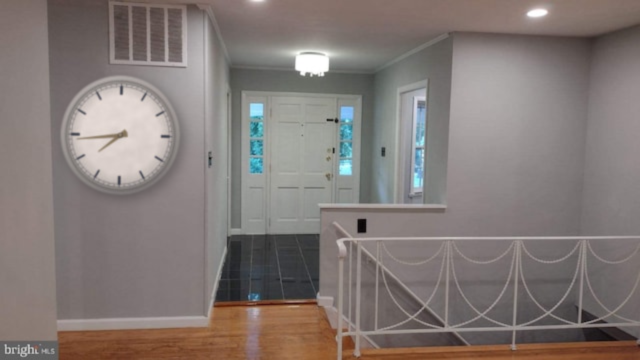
7:44
